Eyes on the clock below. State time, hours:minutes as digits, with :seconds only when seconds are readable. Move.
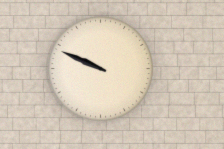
9:49
